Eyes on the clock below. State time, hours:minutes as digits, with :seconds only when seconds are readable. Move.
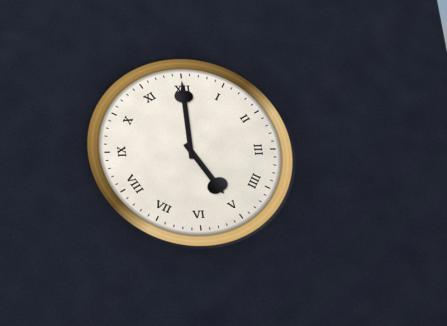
5:00
